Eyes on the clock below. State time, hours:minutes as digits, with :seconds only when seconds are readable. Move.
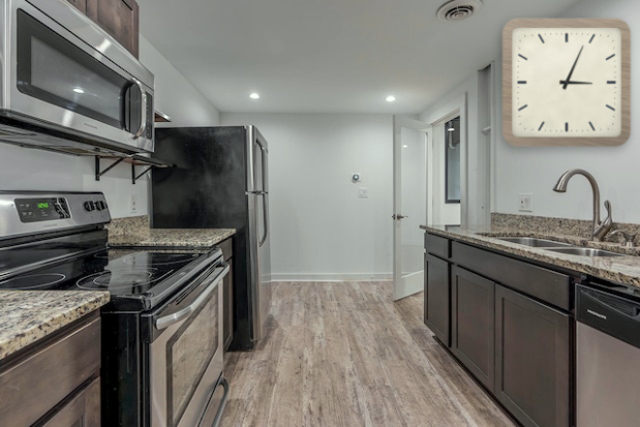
3:04
